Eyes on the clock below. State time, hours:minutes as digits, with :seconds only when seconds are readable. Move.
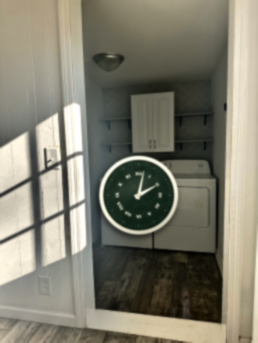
2:02
